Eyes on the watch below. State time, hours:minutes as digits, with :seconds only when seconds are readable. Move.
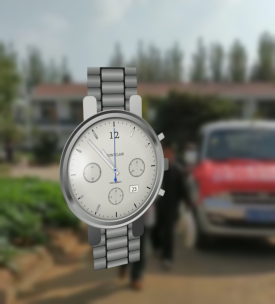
10:53
